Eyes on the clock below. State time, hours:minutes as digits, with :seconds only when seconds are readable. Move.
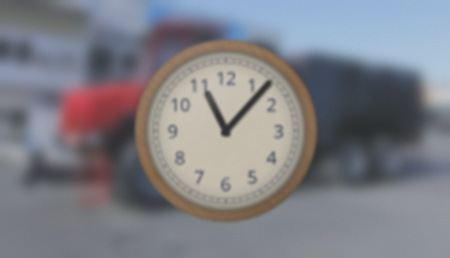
11:07
